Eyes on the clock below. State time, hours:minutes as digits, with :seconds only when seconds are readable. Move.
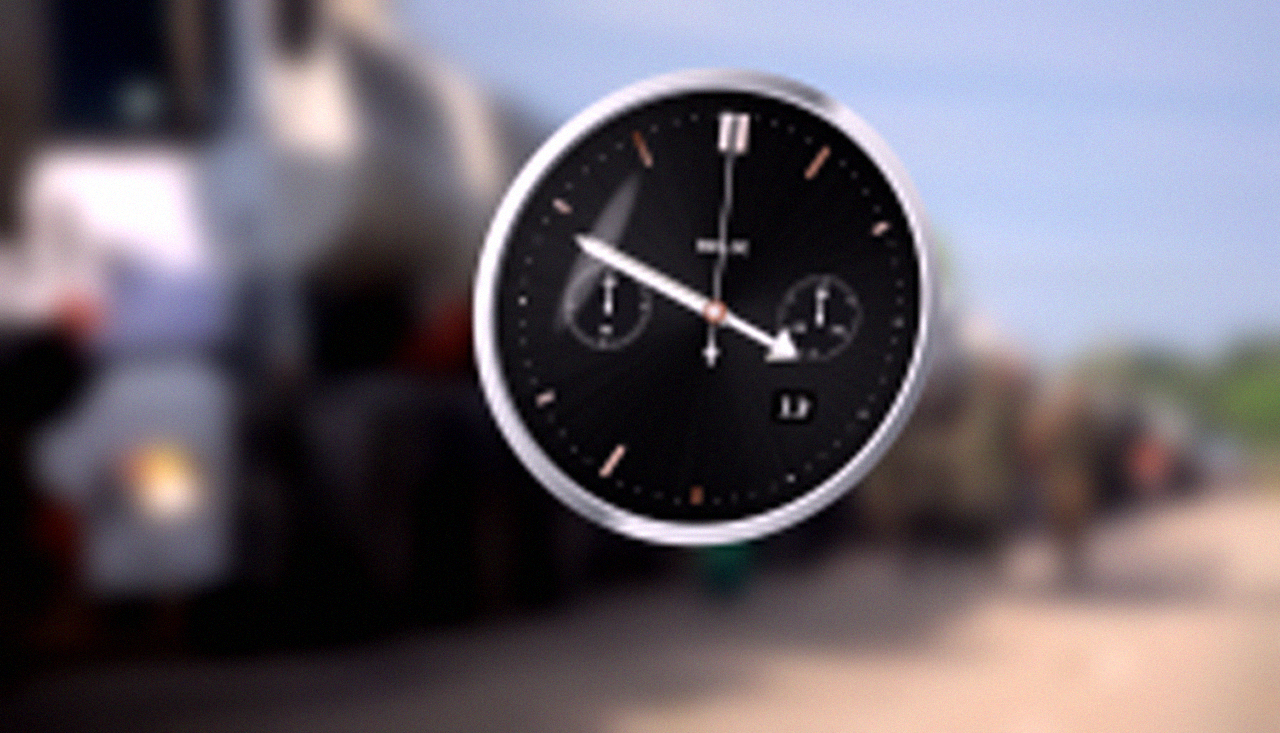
3:49
